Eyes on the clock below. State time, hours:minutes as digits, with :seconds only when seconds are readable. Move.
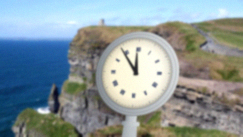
11:54
